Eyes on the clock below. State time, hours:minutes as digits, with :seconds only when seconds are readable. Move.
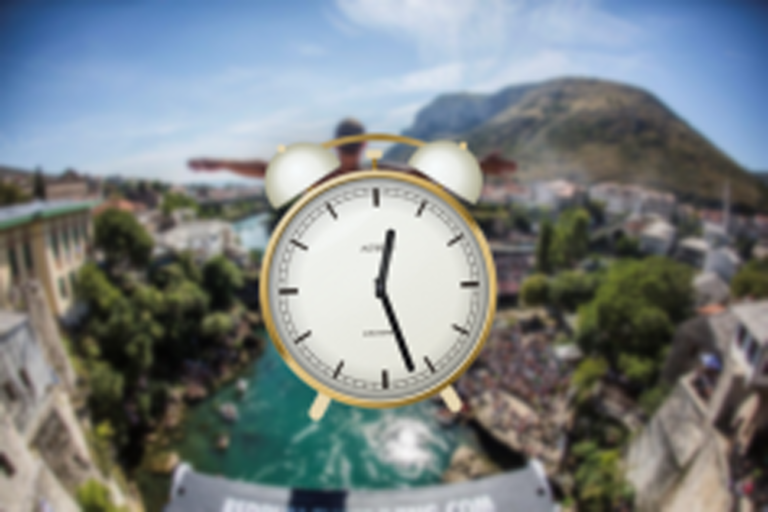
12:27
